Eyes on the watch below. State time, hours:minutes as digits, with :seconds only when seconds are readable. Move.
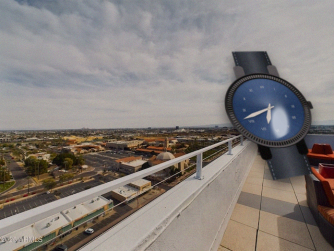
6:42
